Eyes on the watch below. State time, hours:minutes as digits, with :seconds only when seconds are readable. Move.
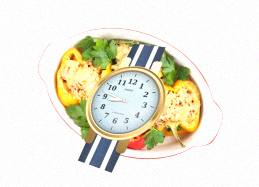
8:47
